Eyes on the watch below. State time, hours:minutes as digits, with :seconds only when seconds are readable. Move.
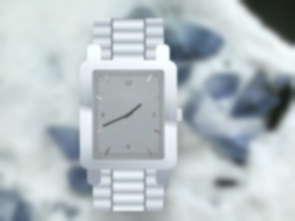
1:41
